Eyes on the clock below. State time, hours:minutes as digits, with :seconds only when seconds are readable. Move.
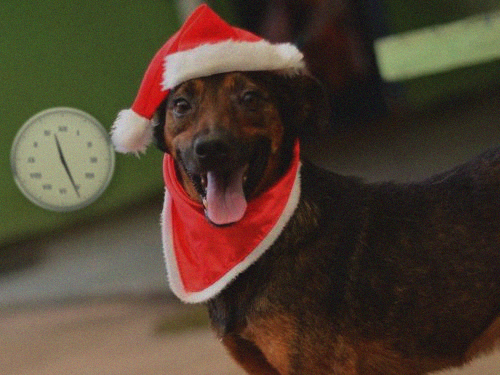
11:26
